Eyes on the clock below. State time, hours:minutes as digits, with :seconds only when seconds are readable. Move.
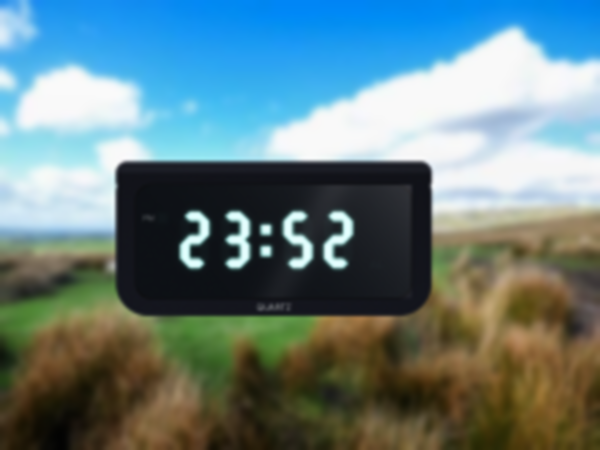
23:52
